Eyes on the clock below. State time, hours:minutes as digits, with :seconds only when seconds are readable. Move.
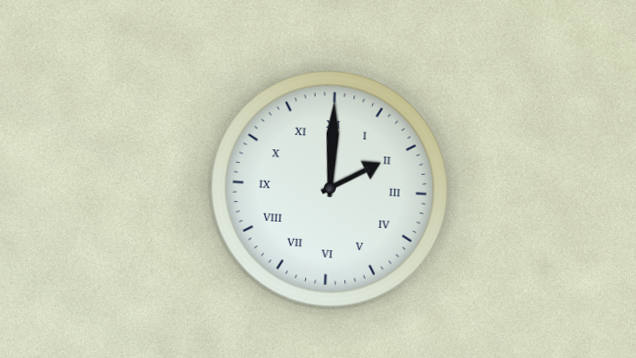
2:00
